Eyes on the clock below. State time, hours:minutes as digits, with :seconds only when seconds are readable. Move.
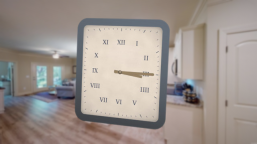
3:15
